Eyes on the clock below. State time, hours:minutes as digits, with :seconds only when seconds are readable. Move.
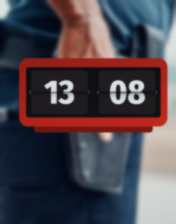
13:08
